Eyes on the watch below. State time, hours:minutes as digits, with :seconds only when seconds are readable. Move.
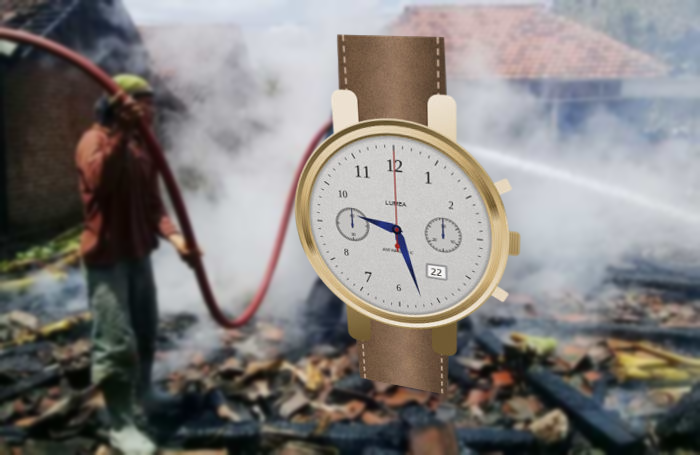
9:27
